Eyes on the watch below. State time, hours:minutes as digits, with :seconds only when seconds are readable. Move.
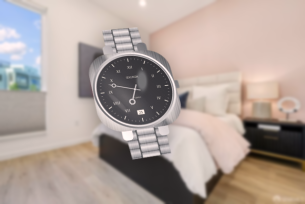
6:48
